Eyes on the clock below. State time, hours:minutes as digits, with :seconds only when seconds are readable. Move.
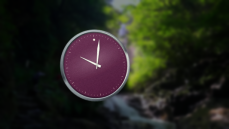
10:02
